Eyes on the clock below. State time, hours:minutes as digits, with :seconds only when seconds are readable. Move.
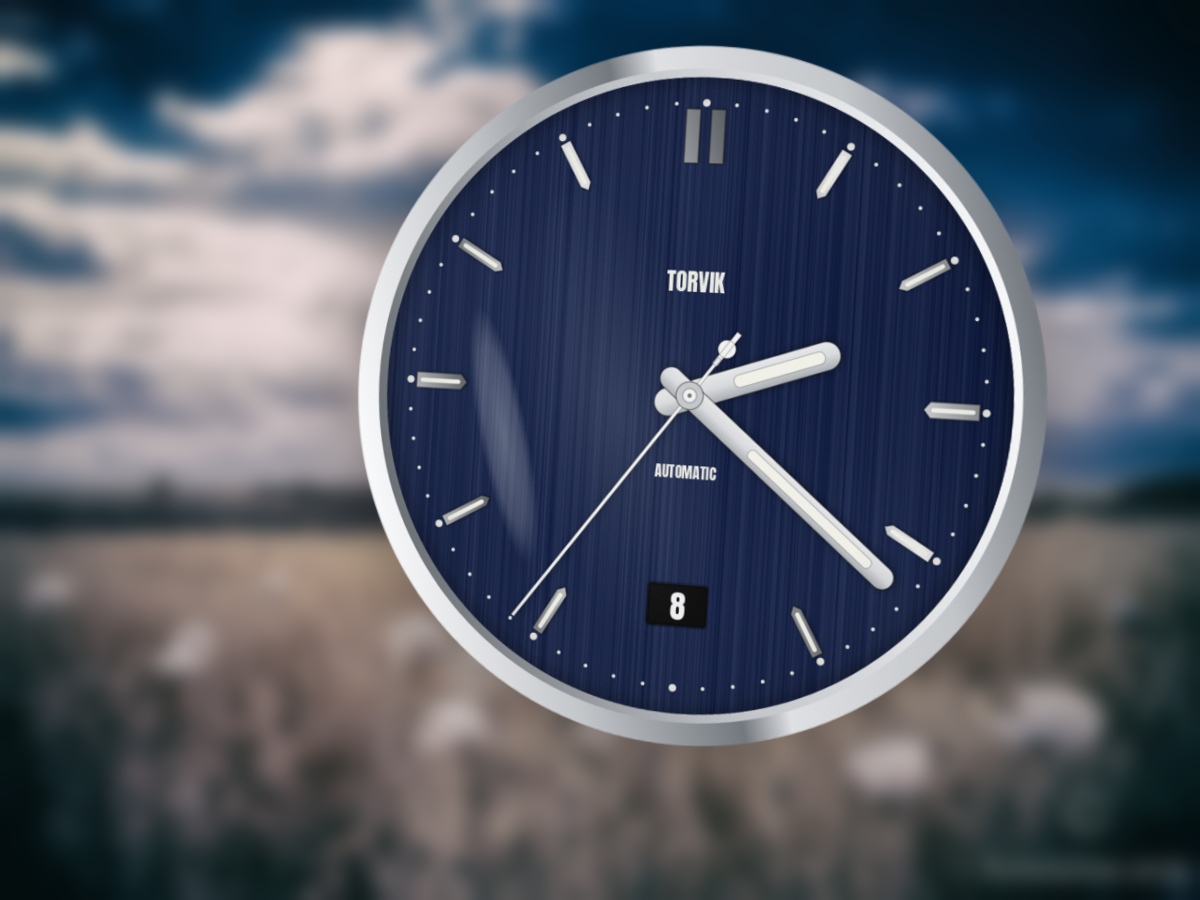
2:21:36
